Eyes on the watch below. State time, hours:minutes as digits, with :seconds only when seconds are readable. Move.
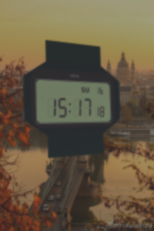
15:17:18
